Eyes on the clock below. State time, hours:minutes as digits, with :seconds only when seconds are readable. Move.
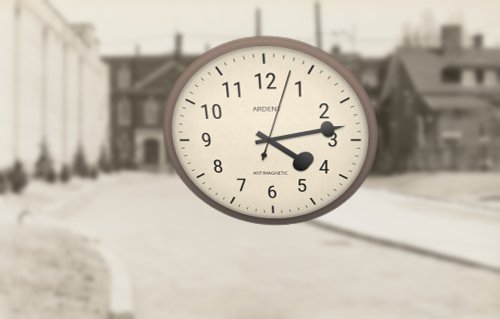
4:13:03
